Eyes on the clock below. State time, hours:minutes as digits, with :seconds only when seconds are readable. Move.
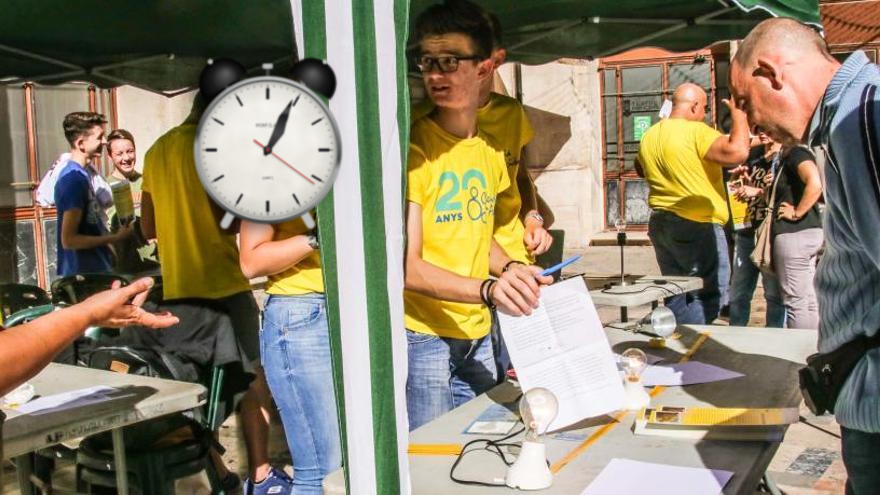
1:04:21
